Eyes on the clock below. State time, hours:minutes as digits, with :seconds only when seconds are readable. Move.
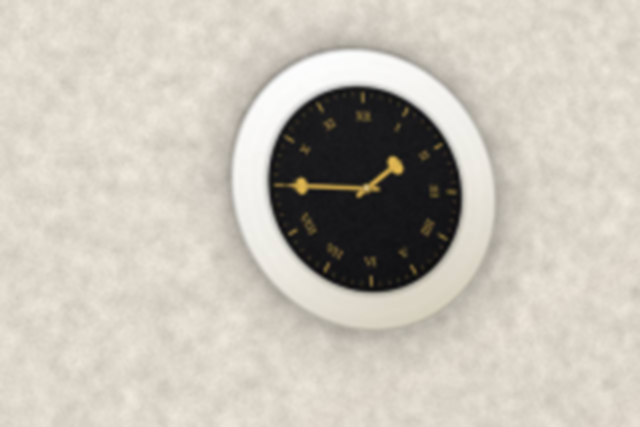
1:45
